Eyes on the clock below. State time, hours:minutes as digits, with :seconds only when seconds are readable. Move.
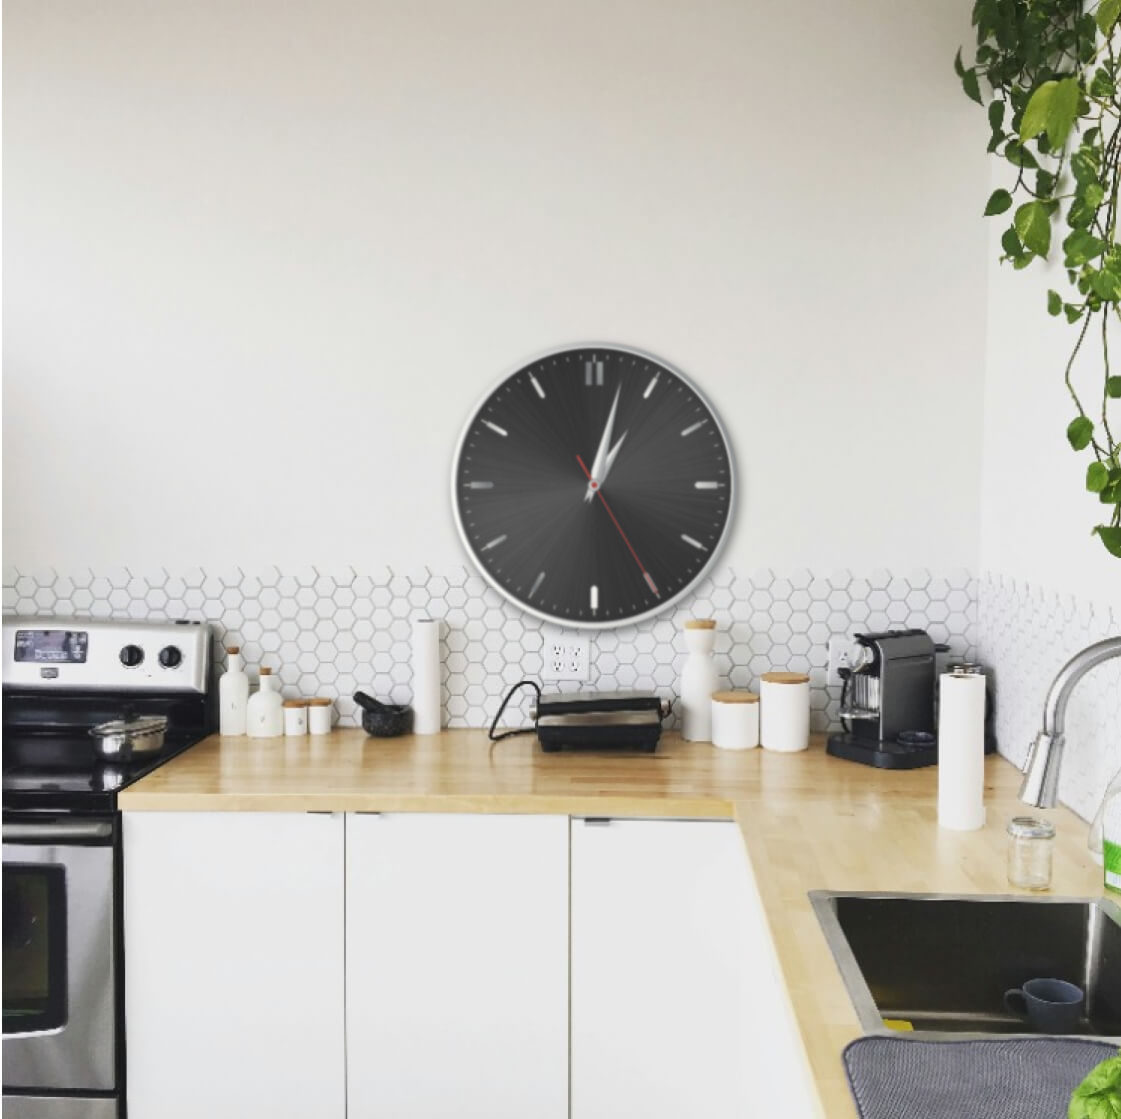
1:02:25
